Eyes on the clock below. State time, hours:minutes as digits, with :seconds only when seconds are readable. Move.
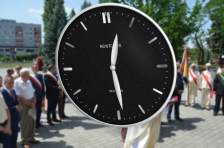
12:29
